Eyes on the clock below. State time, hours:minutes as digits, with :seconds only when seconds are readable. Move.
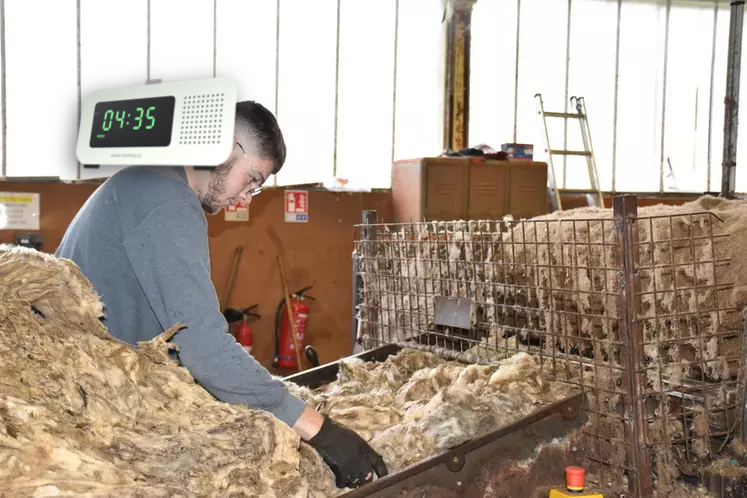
4:35
